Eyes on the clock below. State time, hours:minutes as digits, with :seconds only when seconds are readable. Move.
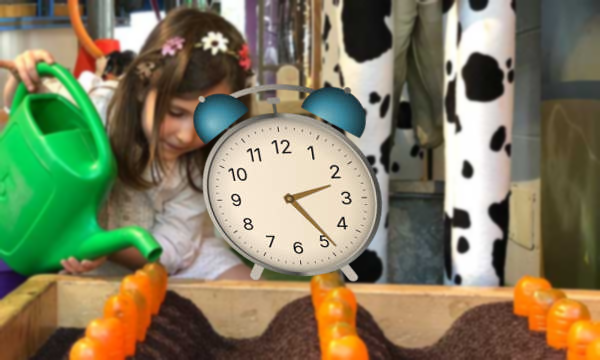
2:24
